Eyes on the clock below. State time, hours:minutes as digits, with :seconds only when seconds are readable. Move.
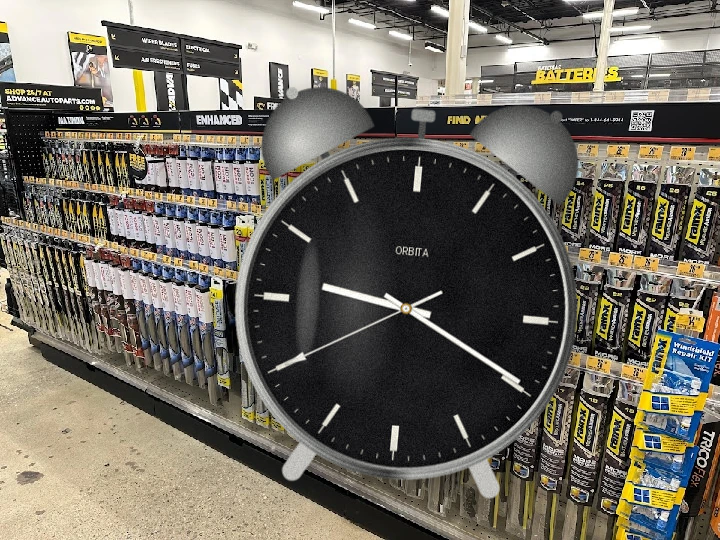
9:19:40
